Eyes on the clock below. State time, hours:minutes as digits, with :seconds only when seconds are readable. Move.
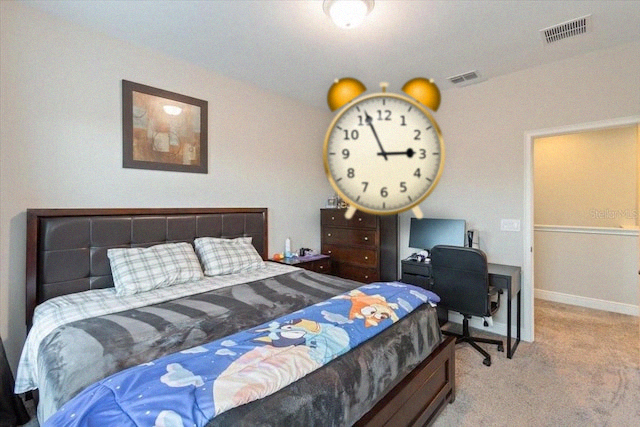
2:56
